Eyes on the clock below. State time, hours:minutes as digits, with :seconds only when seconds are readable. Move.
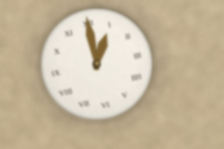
1:00
